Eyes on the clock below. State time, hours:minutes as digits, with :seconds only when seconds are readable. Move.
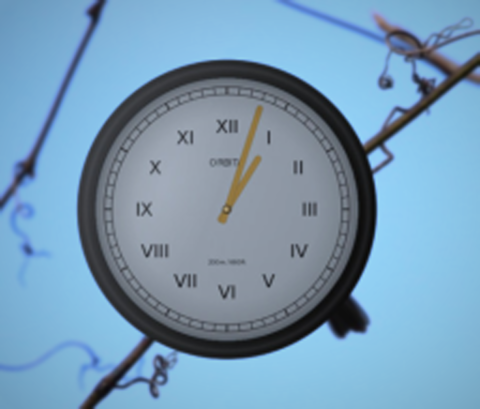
1:03
